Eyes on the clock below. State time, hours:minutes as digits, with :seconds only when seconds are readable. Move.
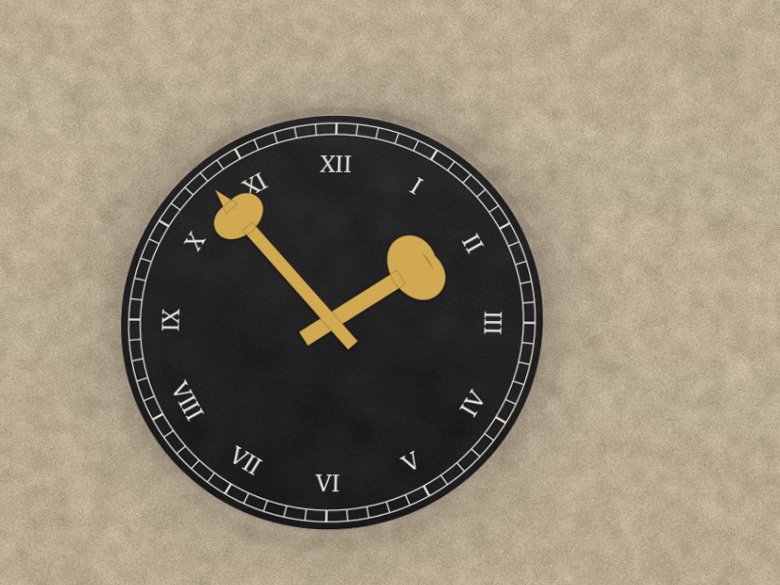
1:53
